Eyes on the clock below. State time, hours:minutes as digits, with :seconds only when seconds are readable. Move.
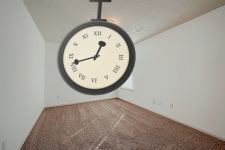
12:42
